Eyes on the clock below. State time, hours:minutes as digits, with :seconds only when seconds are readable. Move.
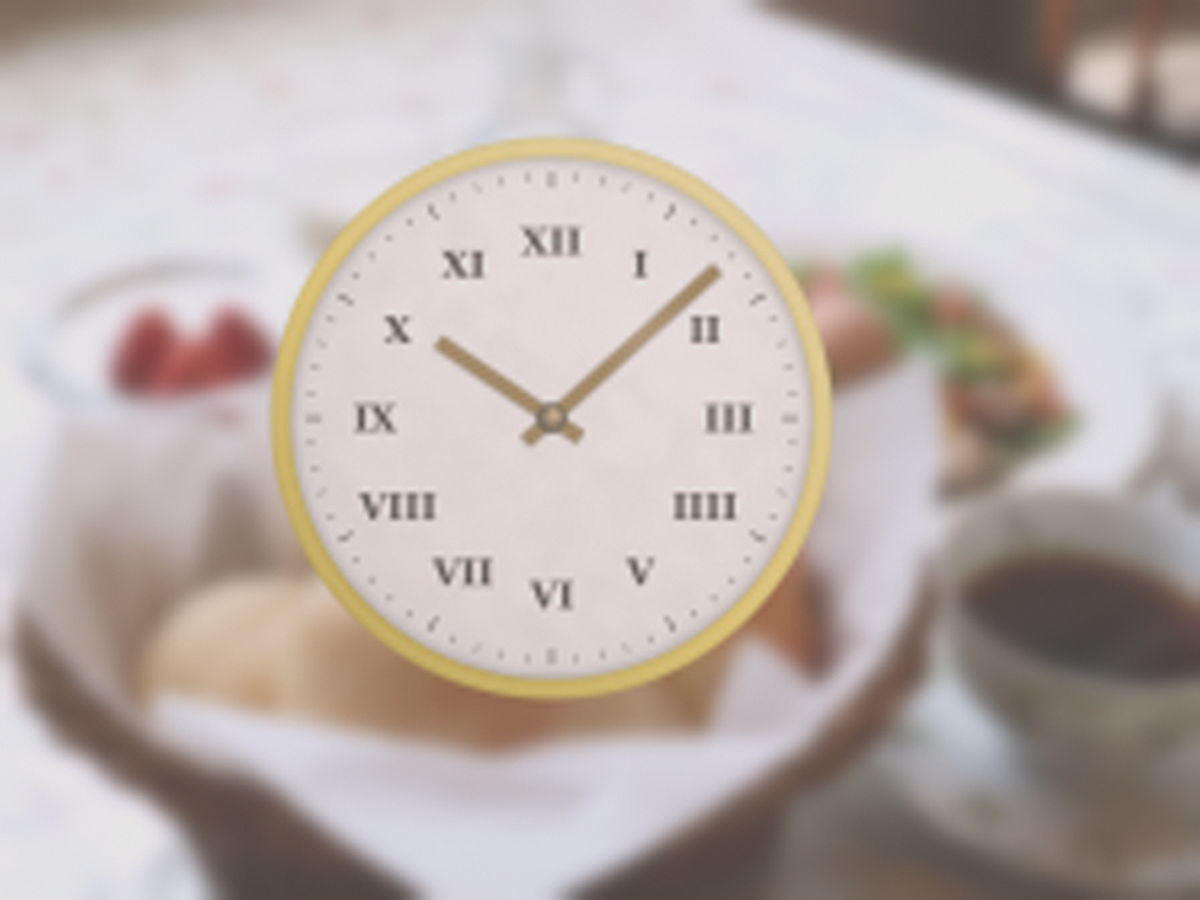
10:08
